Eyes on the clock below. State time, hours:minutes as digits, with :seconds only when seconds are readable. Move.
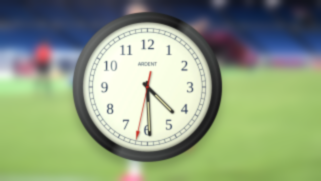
4:29:32
